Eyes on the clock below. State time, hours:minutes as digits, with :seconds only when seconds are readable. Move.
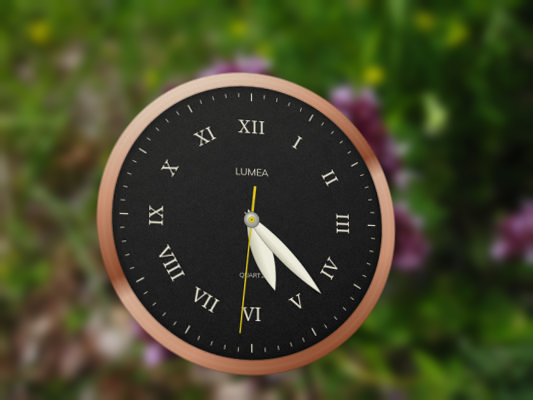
5:22:31
